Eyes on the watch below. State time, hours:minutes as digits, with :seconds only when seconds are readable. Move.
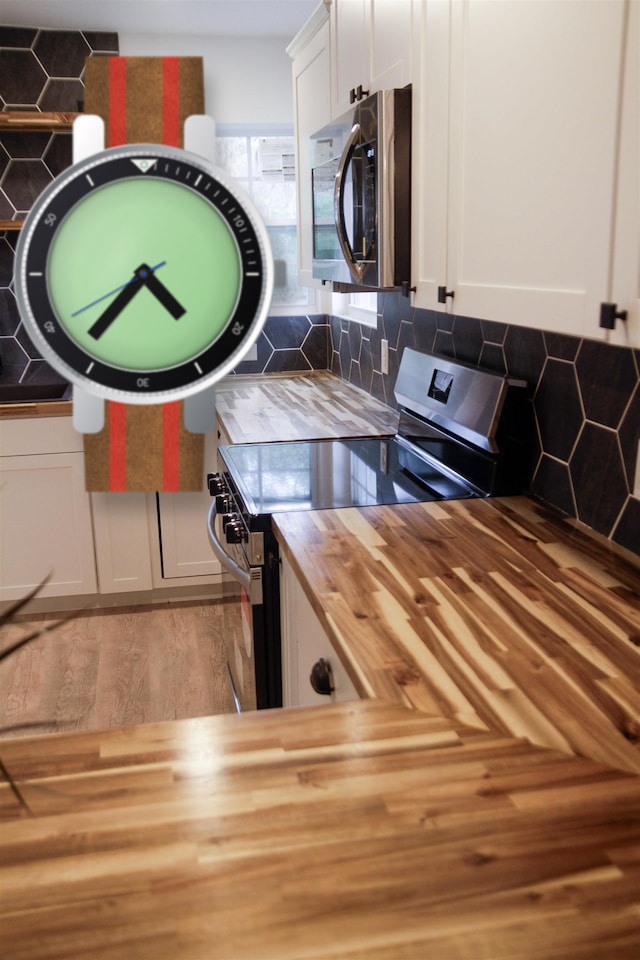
4:36:40
